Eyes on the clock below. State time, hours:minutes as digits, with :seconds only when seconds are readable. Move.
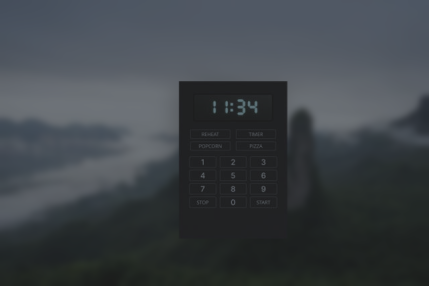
11:34
